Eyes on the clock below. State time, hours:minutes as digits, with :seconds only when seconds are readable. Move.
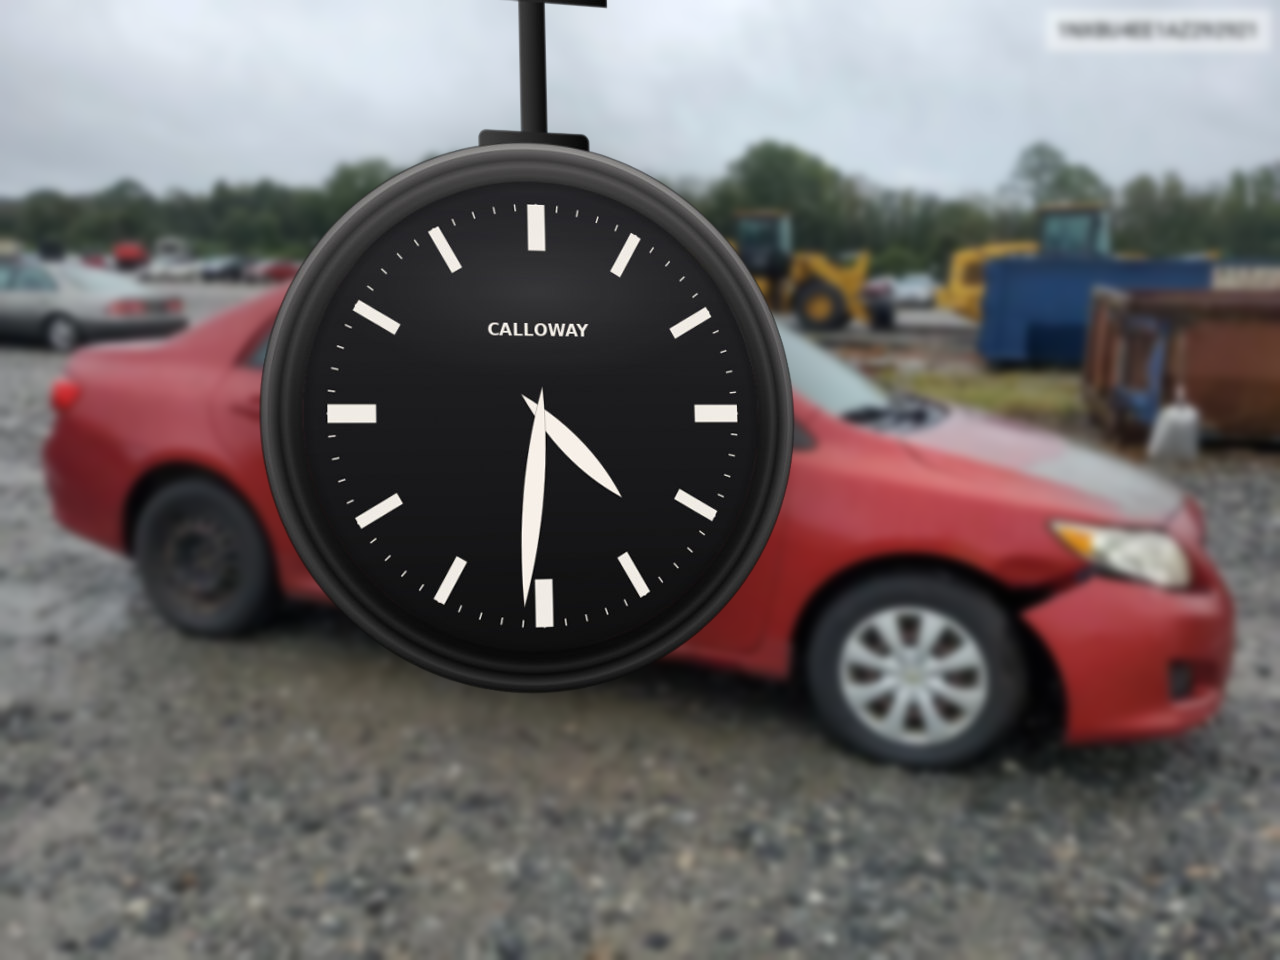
4:31
